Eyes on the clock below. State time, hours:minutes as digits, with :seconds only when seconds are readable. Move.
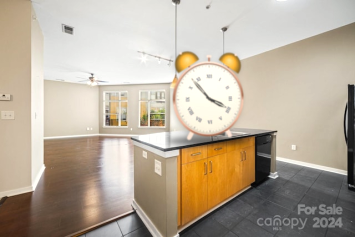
3:53
